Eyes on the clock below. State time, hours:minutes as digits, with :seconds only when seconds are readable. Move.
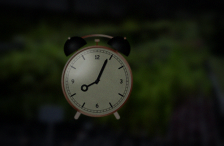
8:04
